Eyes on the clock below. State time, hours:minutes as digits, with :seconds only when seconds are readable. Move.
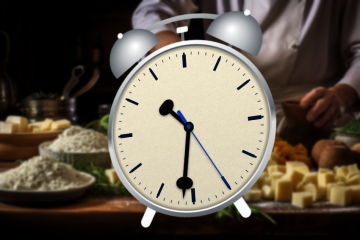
10:31:25
